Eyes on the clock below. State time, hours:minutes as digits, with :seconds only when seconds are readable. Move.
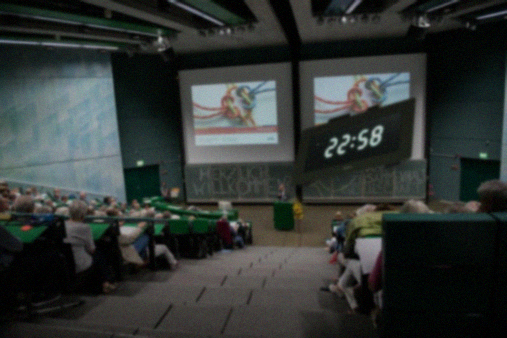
22:58
